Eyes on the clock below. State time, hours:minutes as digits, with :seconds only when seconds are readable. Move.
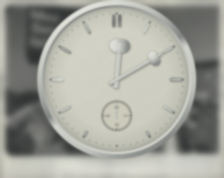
12:10
